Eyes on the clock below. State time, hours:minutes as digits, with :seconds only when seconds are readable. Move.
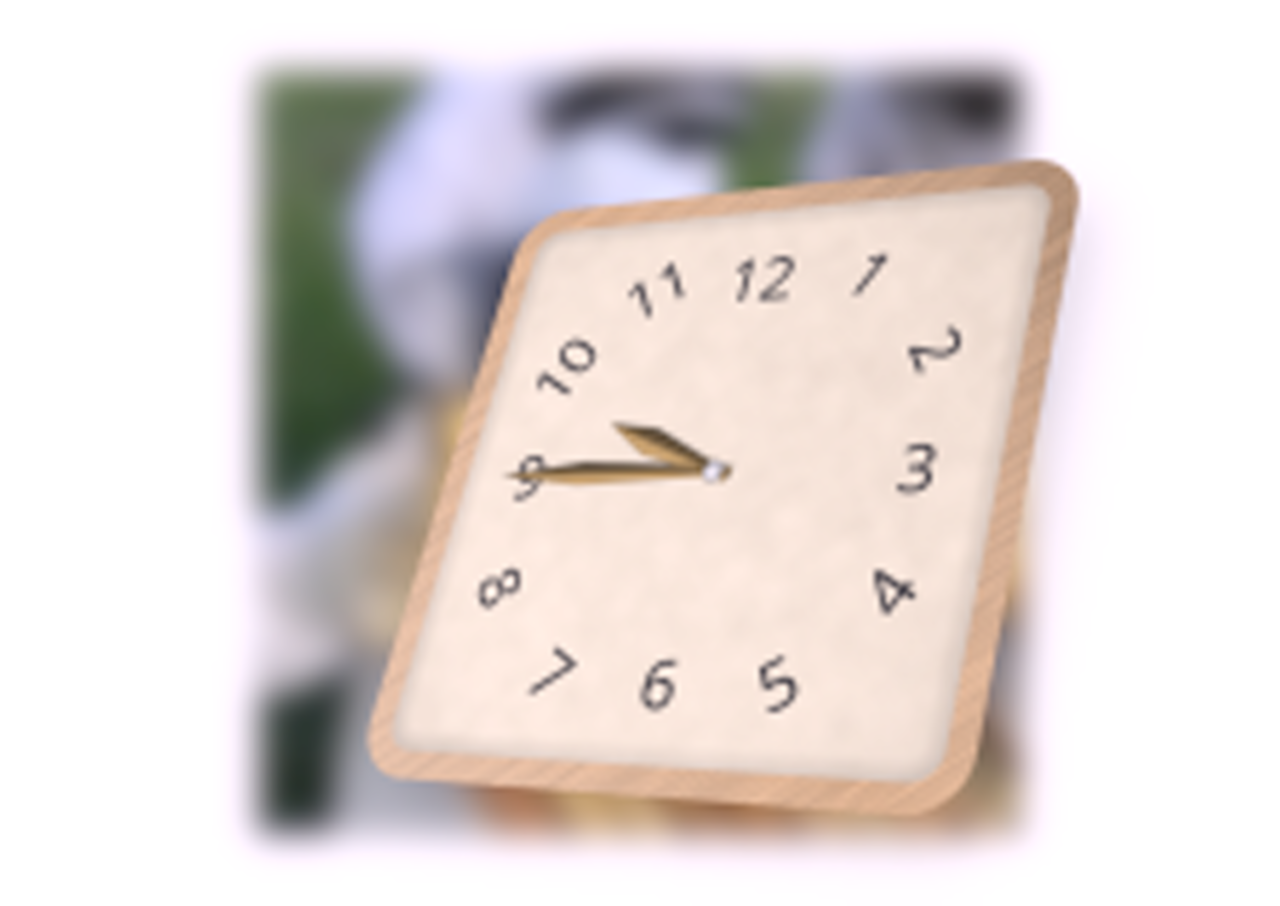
9:45
